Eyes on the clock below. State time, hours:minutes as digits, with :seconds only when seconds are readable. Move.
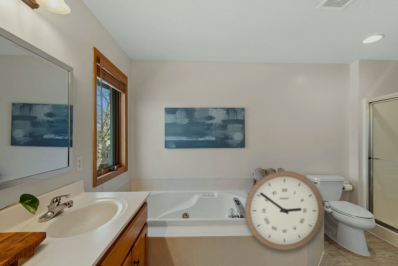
2:51
